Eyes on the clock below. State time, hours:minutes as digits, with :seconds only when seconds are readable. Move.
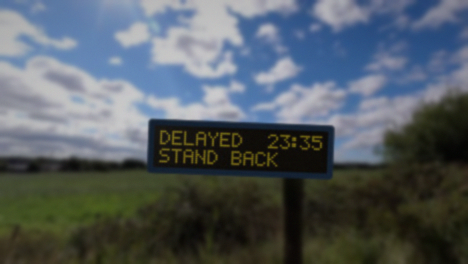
23:35
